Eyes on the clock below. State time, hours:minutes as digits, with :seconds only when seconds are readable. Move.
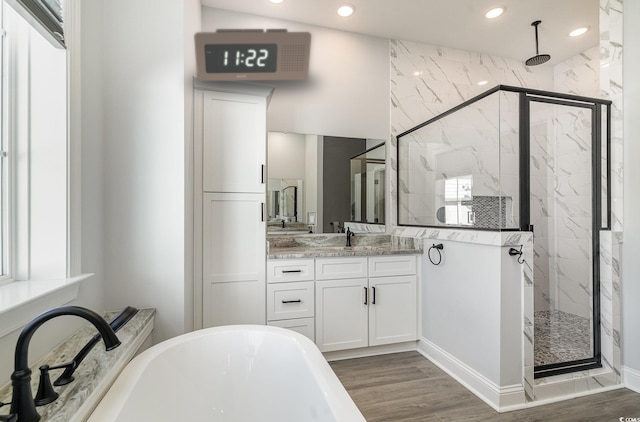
11:22
